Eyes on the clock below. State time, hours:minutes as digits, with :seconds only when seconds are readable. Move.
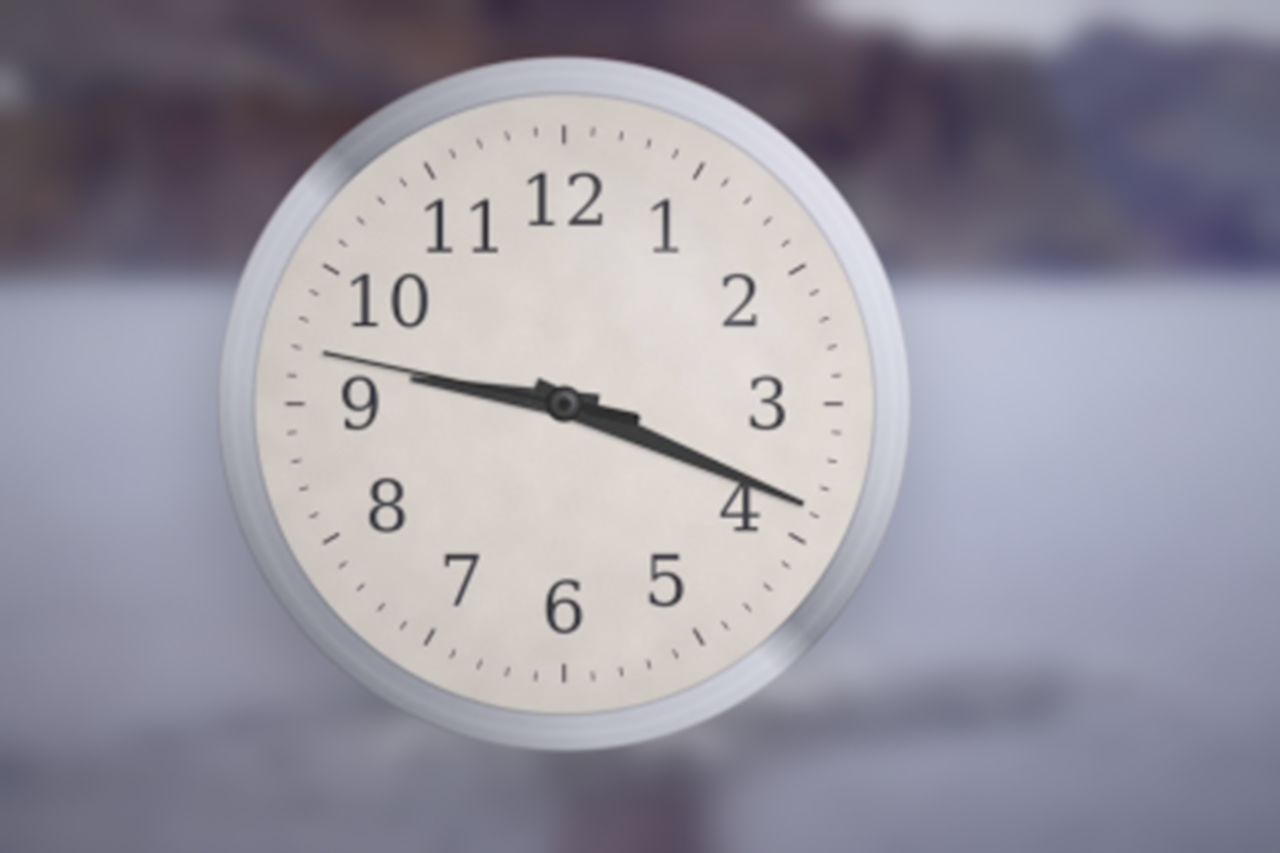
9:18:47
